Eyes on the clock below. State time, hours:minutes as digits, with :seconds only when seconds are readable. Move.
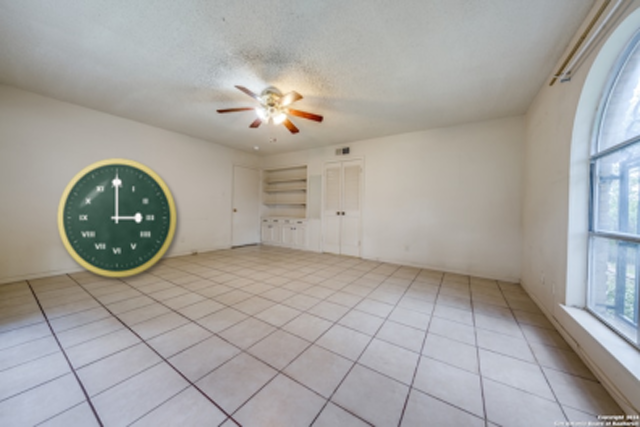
3:00
